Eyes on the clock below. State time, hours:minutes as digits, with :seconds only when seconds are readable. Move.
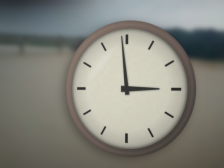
2:59
